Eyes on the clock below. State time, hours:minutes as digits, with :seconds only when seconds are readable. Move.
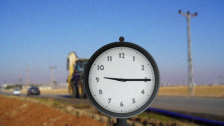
9:15
